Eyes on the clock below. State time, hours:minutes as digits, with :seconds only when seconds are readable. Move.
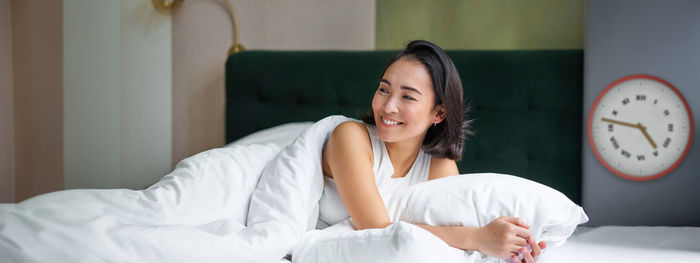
4:47
